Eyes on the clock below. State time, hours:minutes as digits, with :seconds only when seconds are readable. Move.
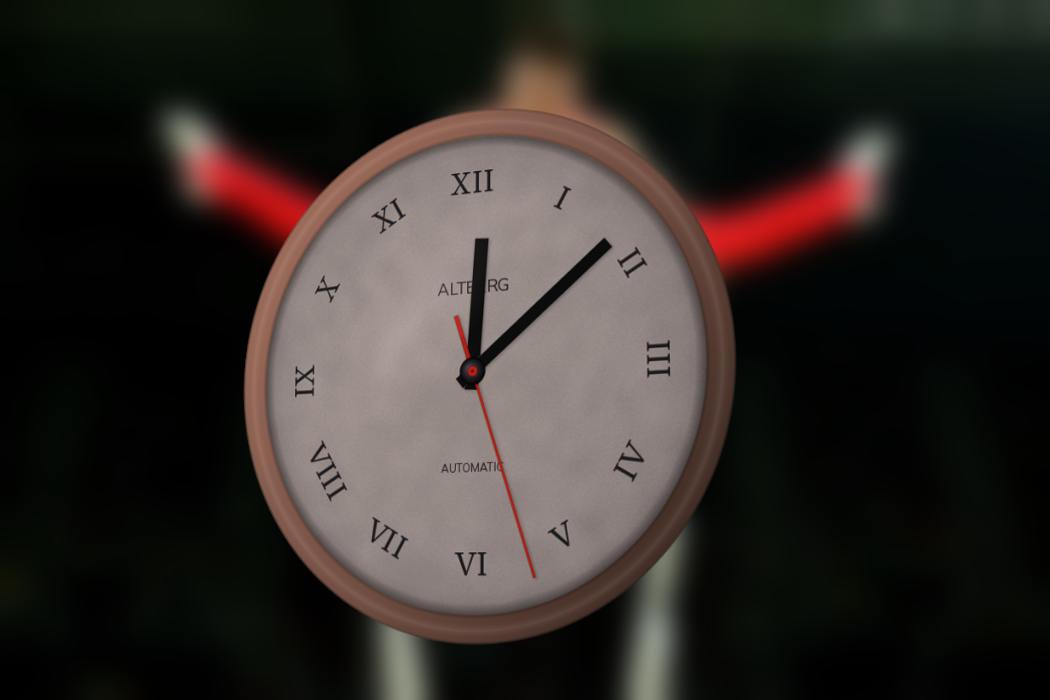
12:08:27
